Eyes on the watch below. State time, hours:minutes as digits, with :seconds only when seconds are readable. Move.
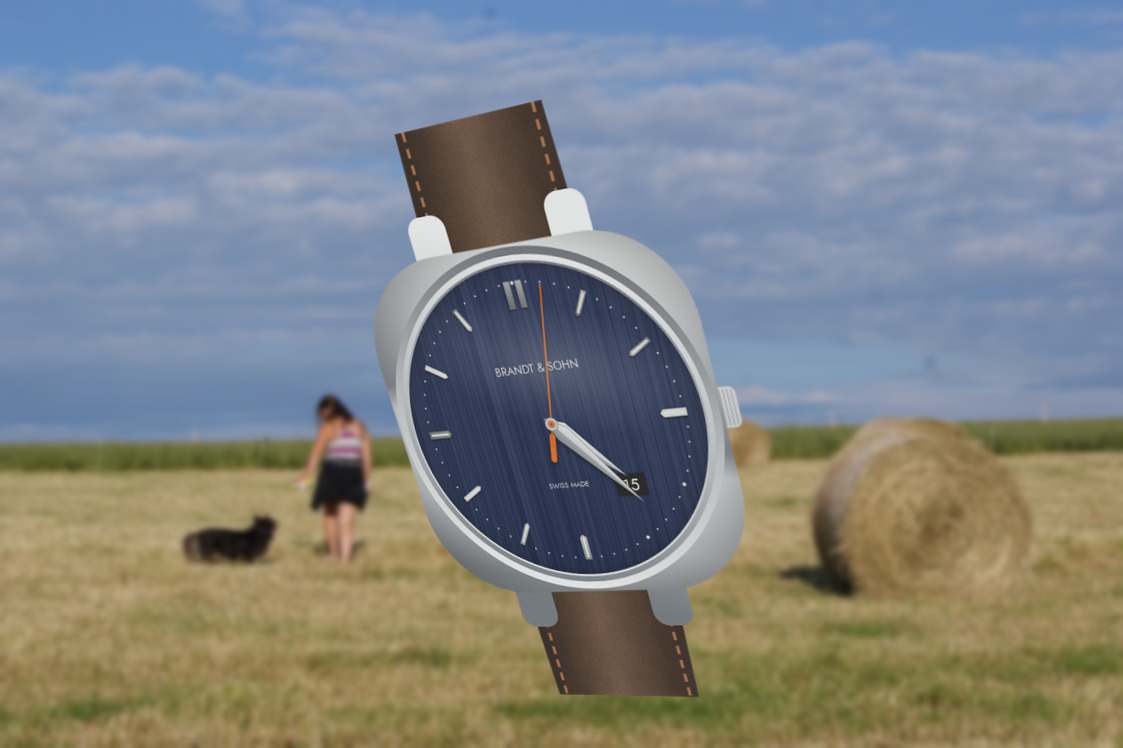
4:23:02
